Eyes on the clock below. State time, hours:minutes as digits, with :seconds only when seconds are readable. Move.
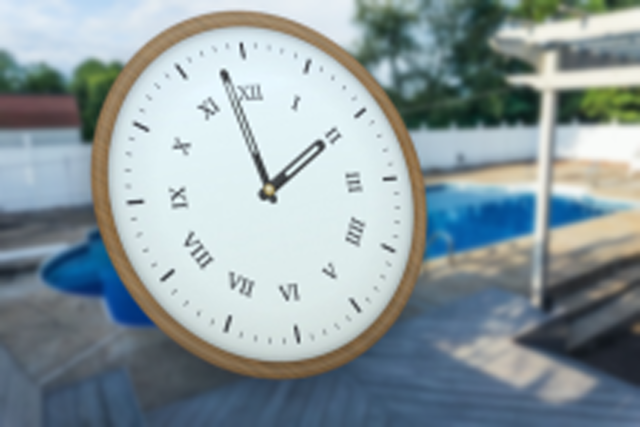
1:58
